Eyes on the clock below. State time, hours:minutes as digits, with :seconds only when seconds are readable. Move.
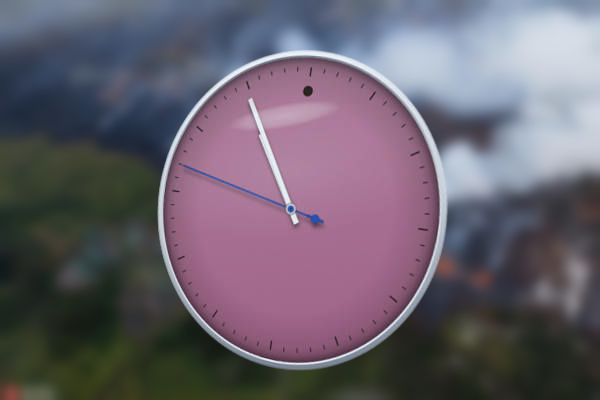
10:54:47
